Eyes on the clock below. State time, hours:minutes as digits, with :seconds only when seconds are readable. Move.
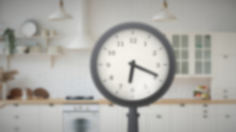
6:19
